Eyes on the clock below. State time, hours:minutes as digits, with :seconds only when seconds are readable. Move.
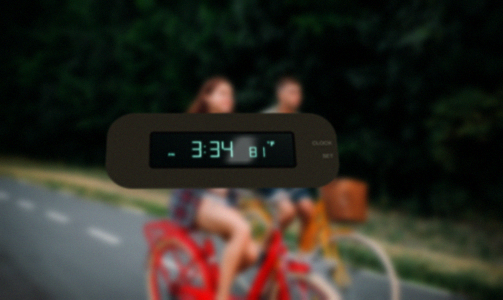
3:34
